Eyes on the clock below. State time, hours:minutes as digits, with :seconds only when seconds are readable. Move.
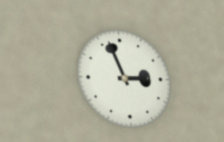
2:57
